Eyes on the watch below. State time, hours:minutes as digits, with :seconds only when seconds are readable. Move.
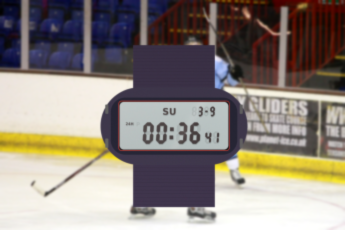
0:36:41
